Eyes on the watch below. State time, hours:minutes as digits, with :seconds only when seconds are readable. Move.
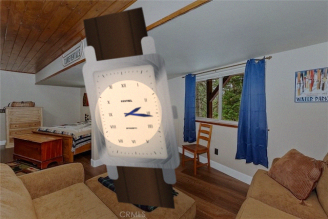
2:16
